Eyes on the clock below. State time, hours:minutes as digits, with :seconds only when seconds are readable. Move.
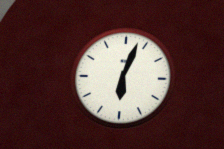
6:03
